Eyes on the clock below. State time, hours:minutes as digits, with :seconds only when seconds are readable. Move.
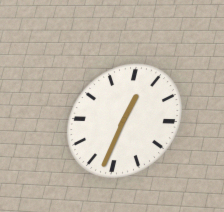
12:32
